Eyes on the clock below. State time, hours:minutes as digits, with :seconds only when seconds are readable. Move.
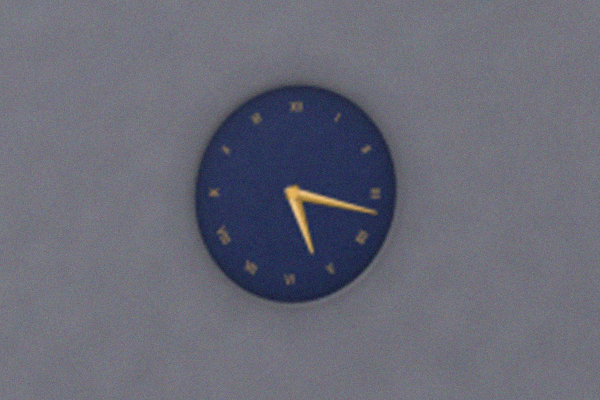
5:17
